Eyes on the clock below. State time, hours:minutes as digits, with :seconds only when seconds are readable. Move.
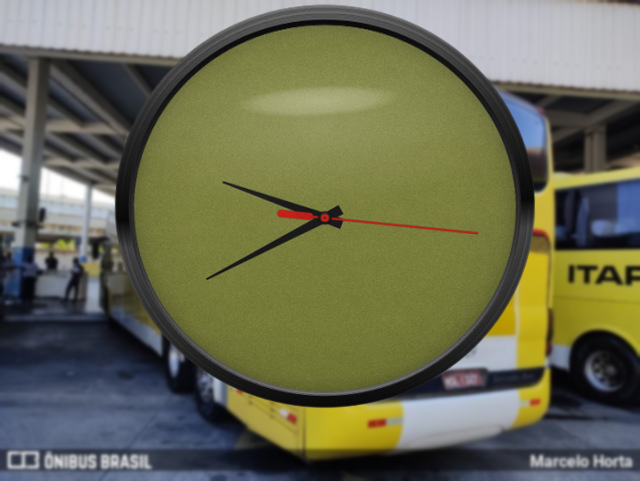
9:40:16
